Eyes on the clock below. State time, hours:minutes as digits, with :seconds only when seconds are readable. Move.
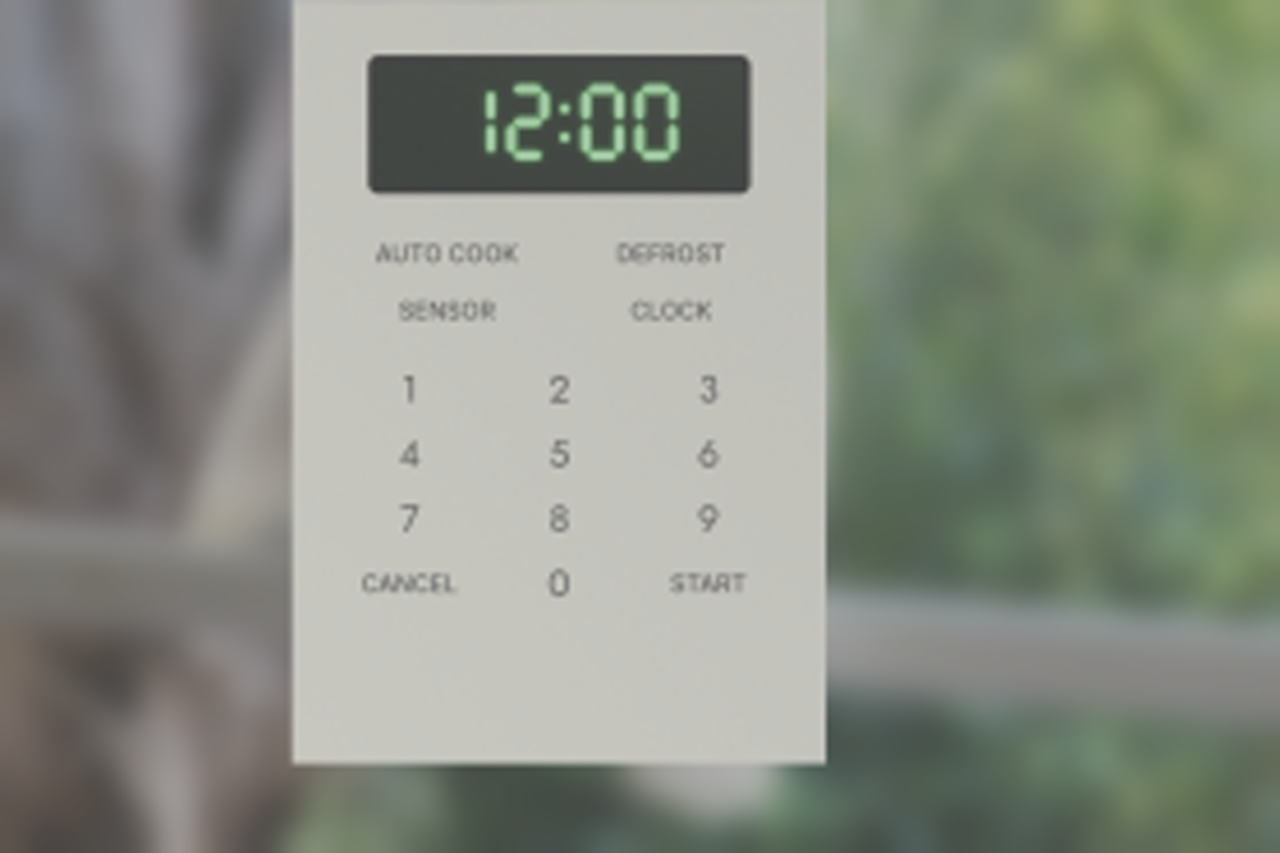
12:00
